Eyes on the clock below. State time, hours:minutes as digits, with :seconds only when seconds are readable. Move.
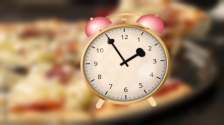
1:55
